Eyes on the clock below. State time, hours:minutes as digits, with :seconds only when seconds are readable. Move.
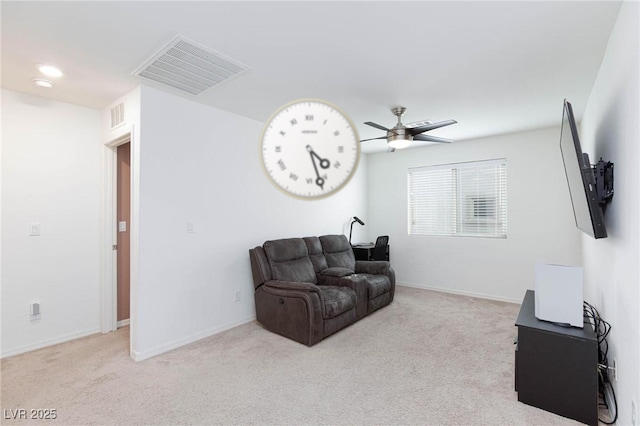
4:27
